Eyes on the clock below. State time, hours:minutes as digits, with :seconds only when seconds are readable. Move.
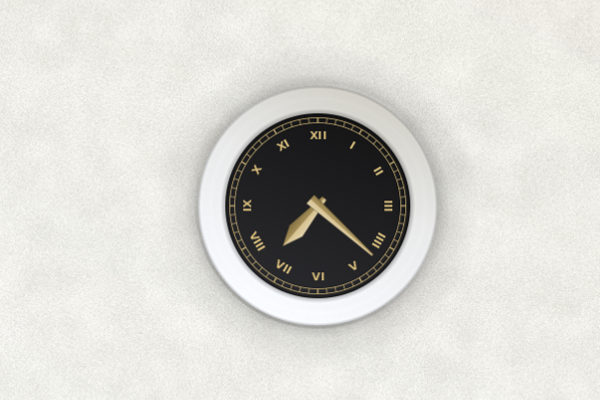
7:22
